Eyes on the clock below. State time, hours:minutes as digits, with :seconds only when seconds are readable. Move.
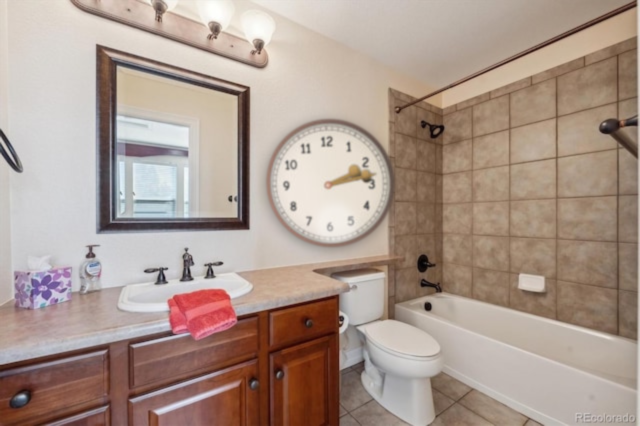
2:13
